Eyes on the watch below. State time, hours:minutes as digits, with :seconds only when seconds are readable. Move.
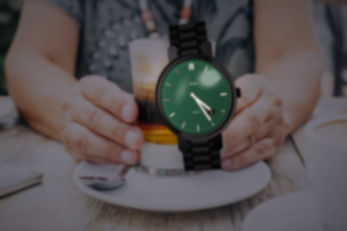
4:25
